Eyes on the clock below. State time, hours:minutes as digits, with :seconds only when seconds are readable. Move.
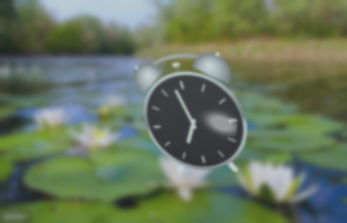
6:58
